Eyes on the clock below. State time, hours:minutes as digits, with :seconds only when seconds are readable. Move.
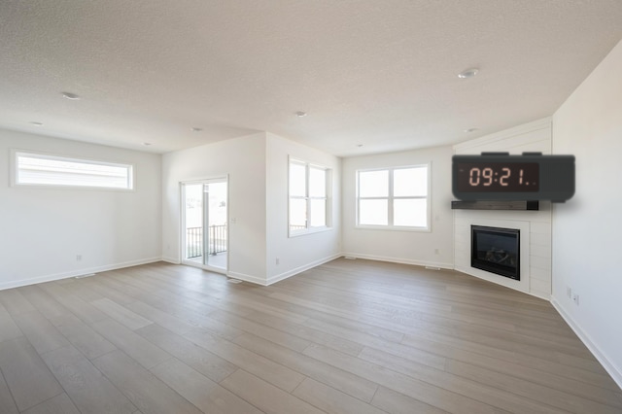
9:21
